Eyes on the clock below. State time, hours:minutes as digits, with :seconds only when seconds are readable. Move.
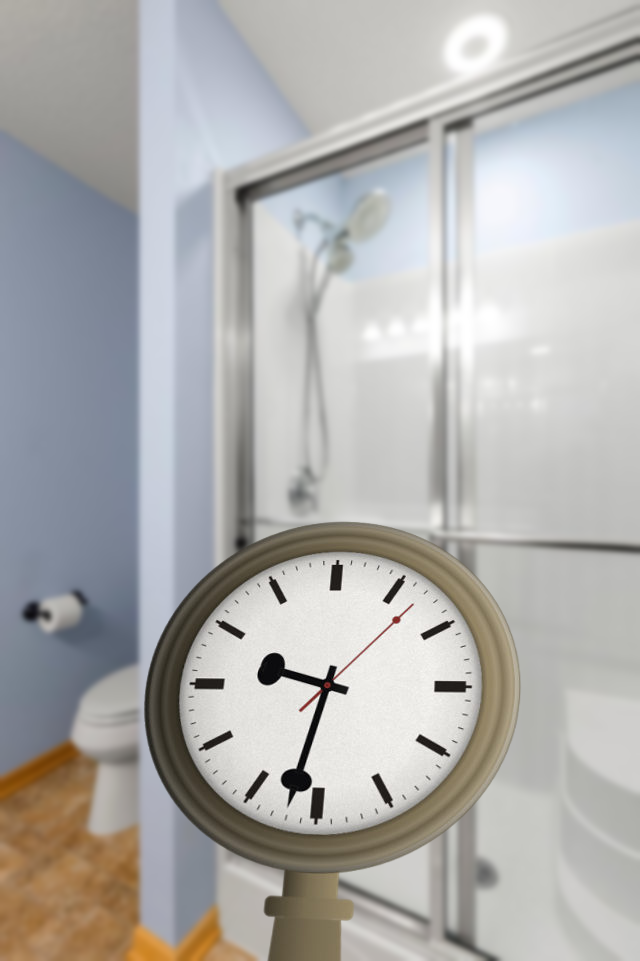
9:32:07
